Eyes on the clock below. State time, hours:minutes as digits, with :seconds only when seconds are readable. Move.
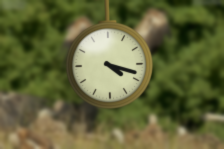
4:18
